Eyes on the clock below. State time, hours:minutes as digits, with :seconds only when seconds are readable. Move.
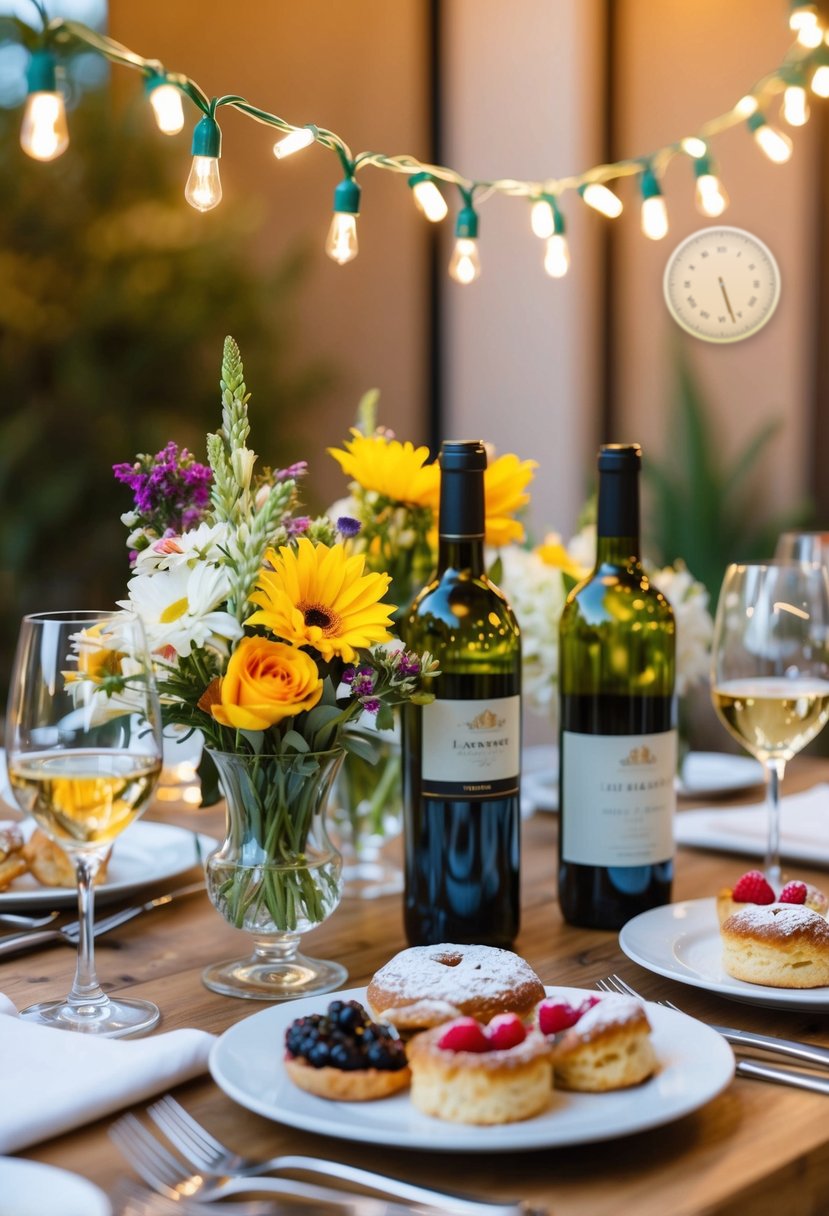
5:27
